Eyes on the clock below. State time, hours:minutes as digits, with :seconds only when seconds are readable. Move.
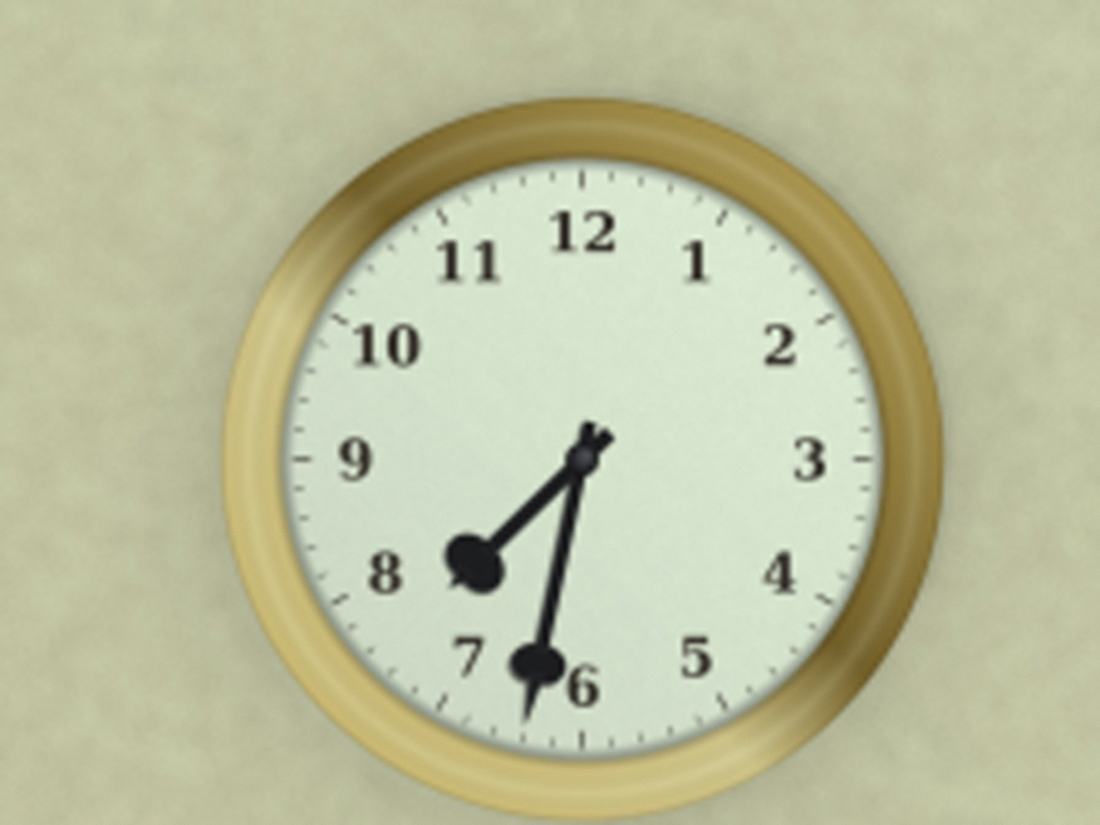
7:32
